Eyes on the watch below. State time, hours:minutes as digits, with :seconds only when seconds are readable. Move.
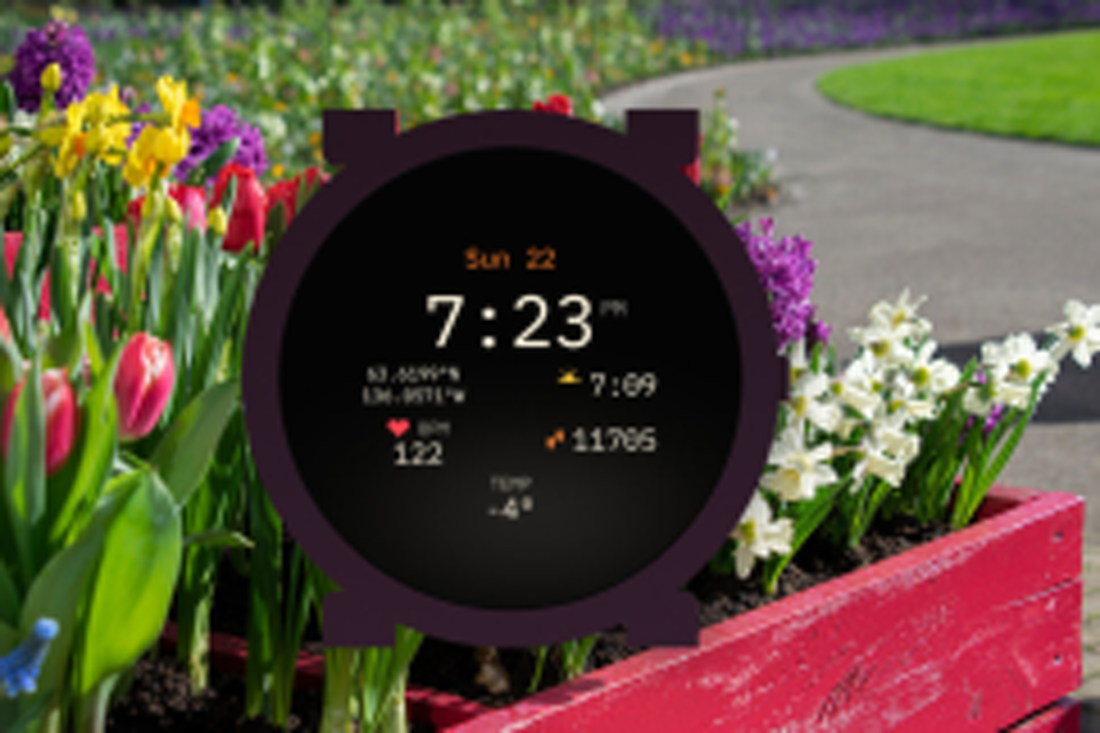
7:23
